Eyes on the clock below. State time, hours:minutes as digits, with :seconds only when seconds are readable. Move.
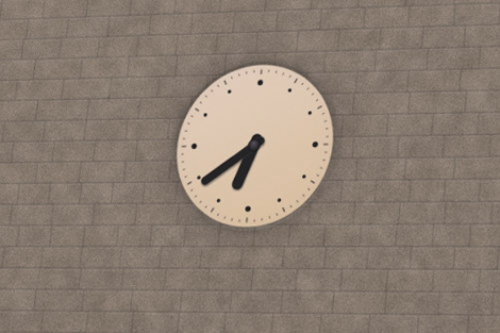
6:39
